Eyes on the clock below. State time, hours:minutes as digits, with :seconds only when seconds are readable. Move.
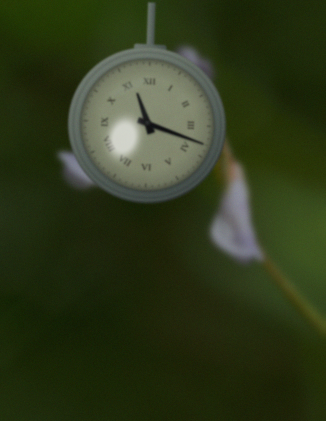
11:18
